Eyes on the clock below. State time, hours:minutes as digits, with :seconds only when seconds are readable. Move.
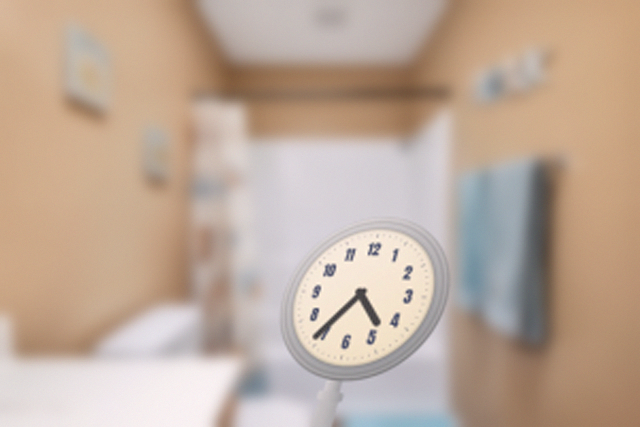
4:36
